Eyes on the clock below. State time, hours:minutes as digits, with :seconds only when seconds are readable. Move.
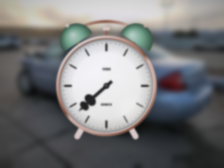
7:38
